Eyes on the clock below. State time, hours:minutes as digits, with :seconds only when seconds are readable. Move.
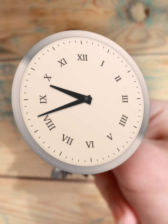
9:42
